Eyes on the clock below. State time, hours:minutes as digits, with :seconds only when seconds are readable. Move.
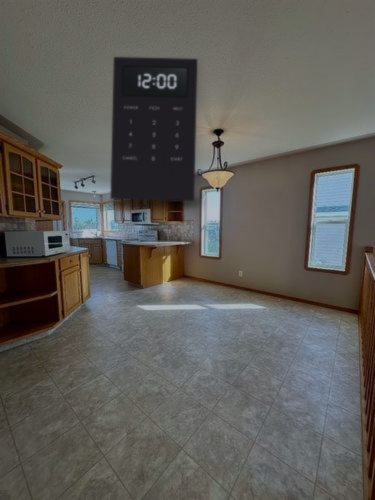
12:00
